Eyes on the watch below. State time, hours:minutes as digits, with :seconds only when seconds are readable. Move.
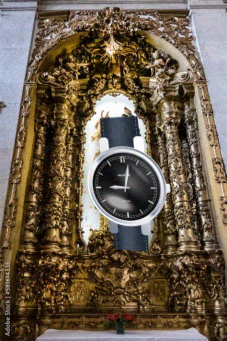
9:02
